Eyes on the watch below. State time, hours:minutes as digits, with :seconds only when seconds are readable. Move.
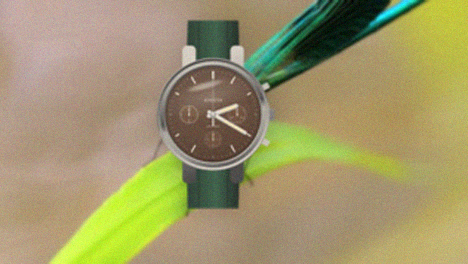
2:20
